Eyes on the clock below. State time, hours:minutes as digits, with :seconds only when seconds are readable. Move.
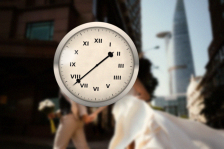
1:38
